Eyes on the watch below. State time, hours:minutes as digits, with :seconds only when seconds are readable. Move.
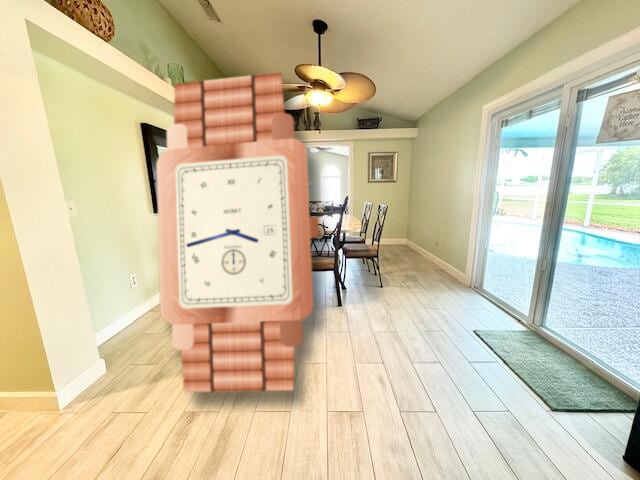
3:43
